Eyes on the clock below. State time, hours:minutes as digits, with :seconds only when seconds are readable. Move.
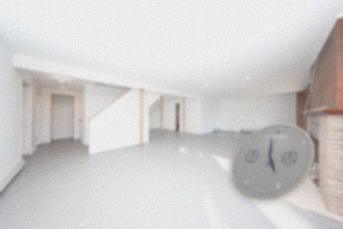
4:58
